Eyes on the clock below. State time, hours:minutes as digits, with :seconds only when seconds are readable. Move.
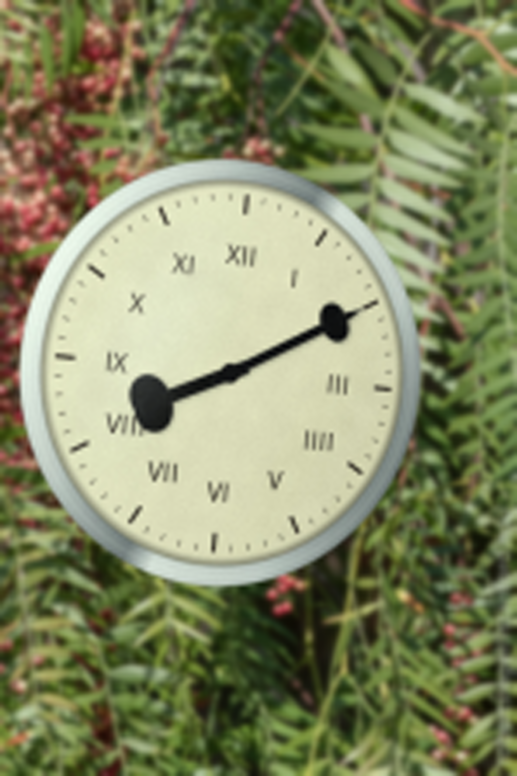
8:10
